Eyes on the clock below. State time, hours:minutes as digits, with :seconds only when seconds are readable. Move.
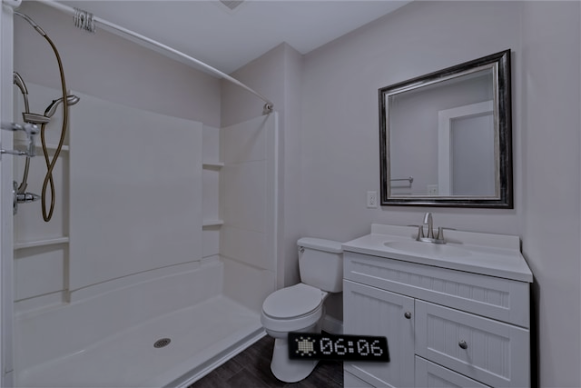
6:06
